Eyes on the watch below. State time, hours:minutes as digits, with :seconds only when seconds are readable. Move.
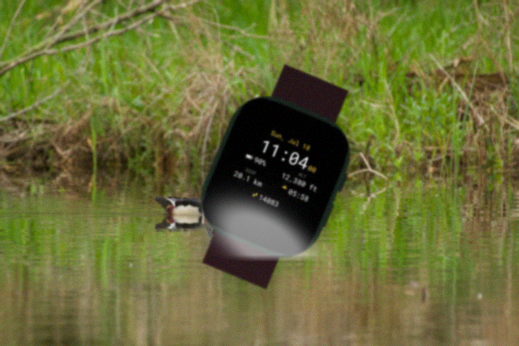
11:04
